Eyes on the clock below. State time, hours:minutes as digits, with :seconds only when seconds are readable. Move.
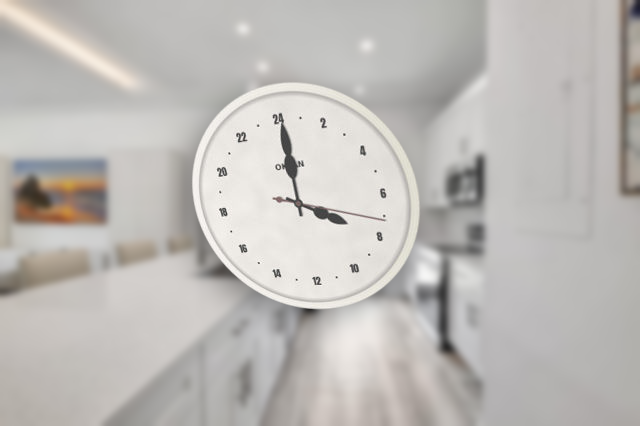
8:00:18
